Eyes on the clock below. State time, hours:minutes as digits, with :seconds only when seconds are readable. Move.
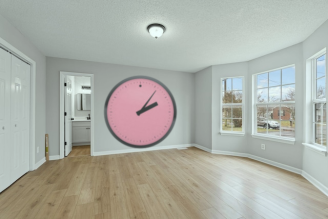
2:06
